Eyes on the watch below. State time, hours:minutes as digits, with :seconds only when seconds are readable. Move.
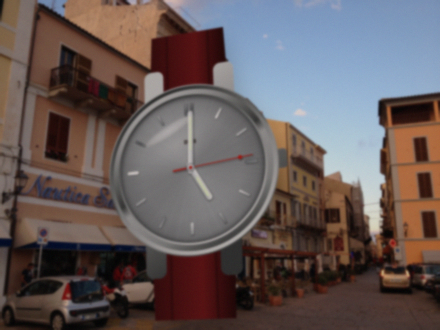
5:00:14
